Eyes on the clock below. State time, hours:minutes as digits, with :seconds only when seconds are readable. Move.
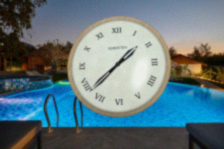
1:38
